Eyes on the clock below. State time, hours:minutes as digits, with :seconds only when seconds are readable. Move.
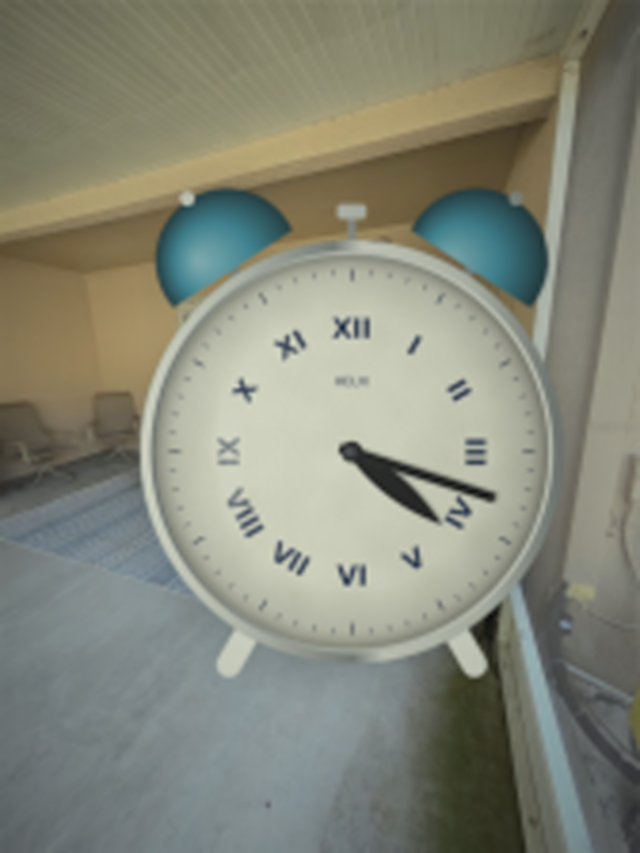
4:18
